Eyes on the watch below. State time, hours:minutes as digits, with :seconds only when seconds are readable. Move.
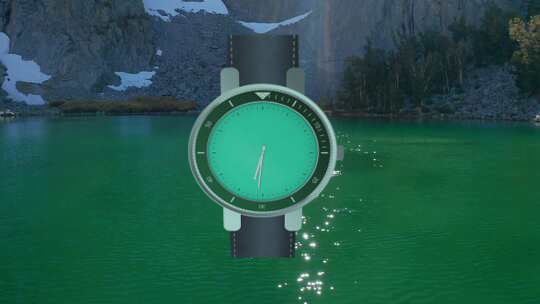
6:31
